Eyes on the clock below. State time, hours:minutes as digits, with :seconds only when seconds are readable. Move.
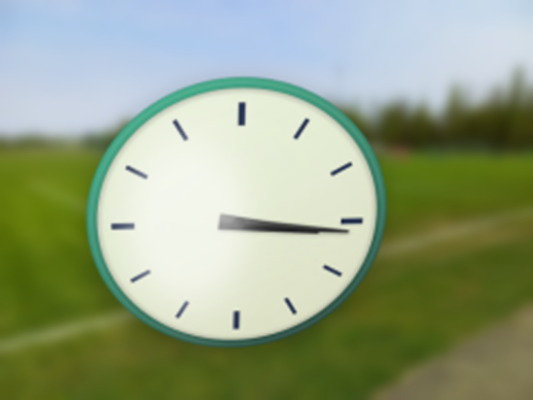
3:16
